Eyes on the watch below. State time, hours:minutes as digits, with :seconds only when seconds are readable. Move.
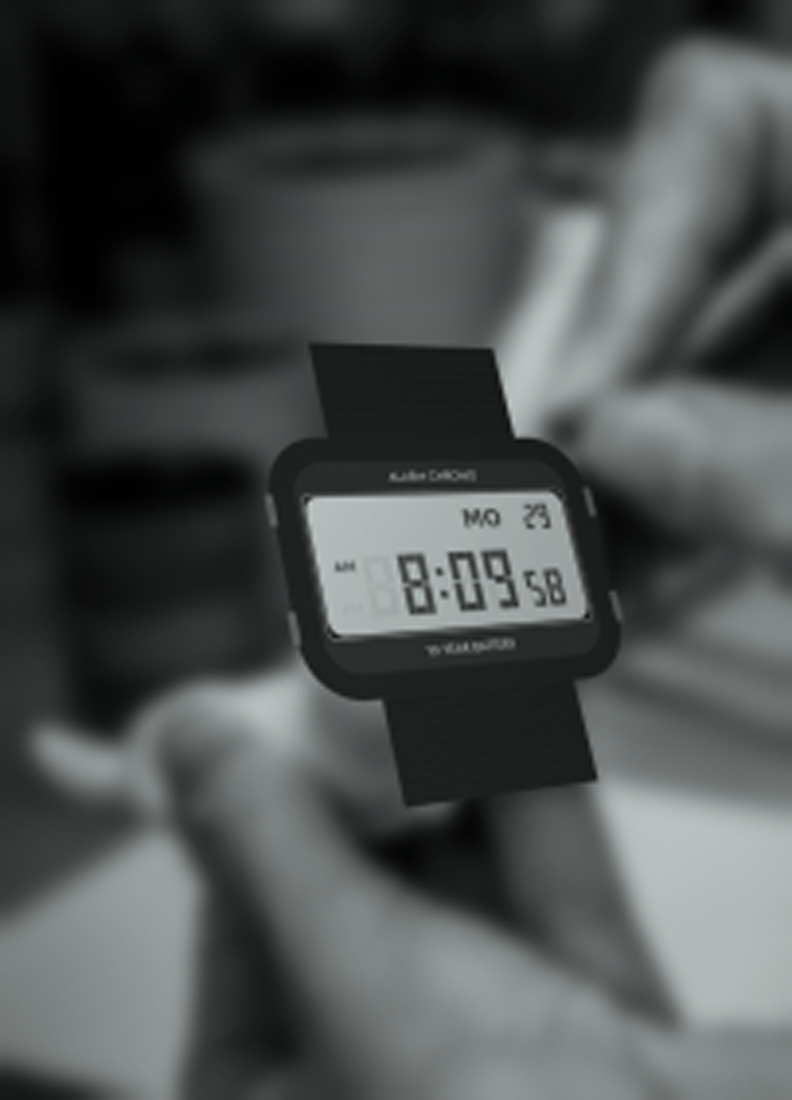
8:09:58
